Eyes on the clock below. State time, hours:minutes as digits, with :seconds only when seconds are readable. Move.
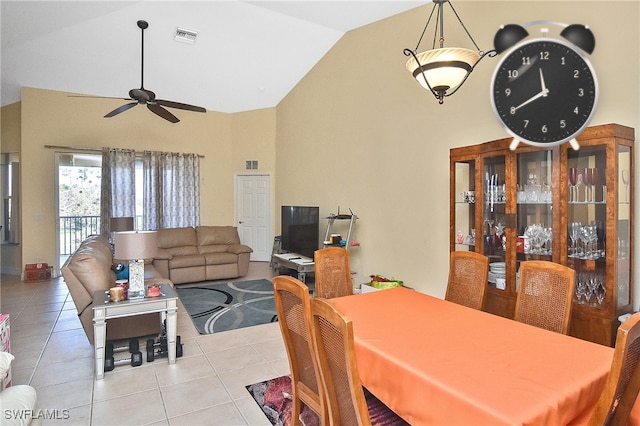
11:40
